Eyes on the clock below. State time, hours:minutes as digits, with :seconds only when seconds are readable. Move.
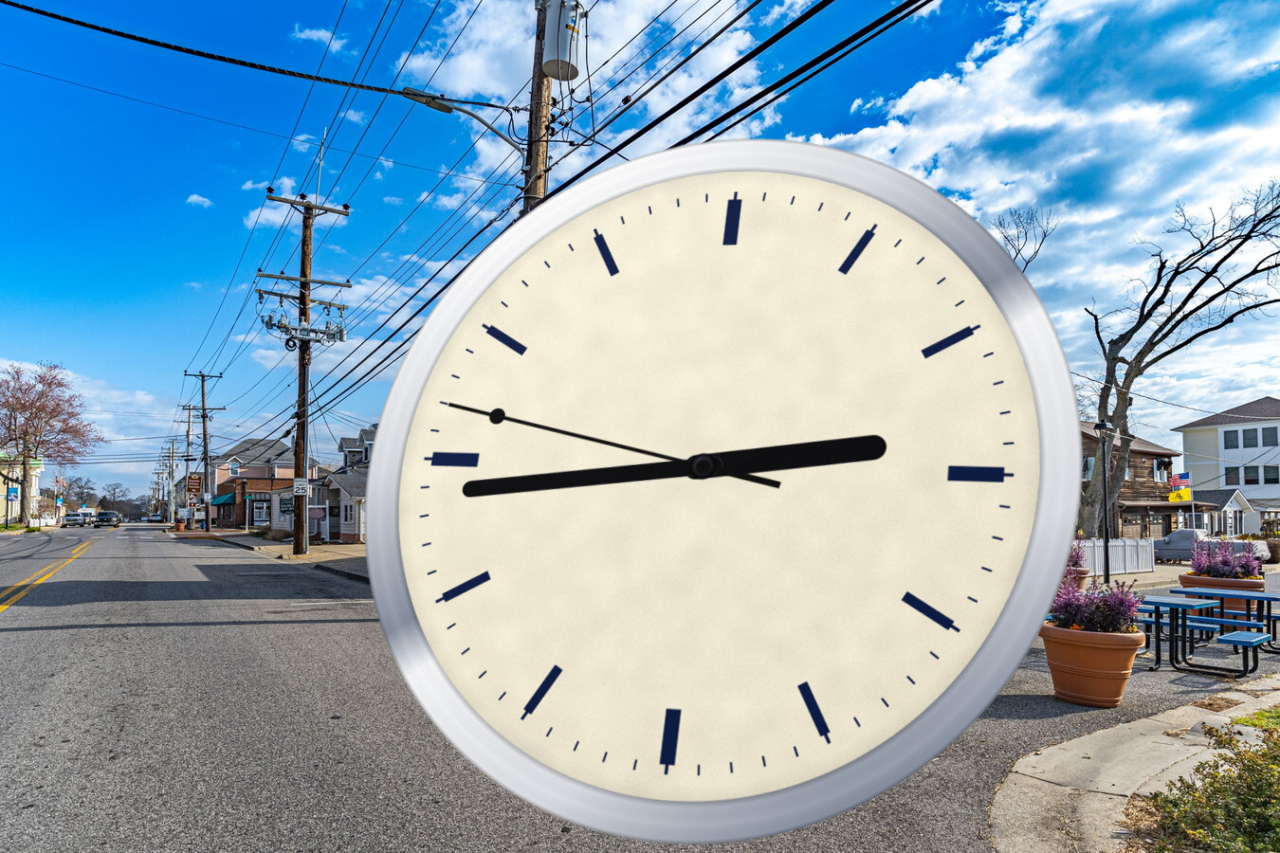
2:43:47
